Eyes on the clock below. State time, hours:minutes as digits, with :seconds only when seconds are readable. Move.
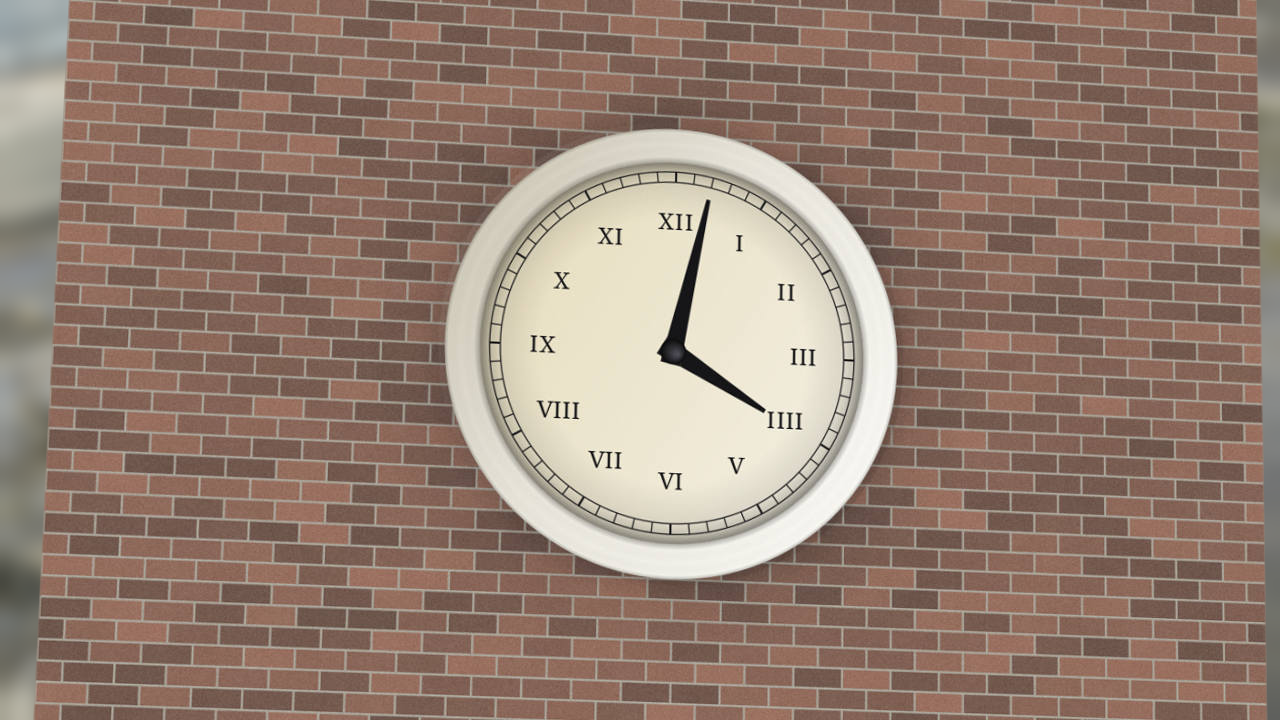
4:02
